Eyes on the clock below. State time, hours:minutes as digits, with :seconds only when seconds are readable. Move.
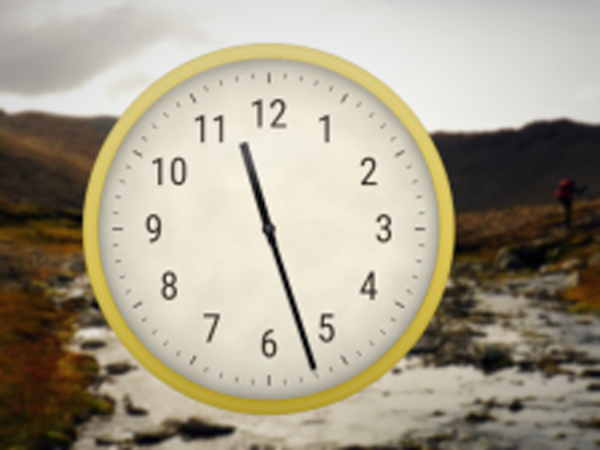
11:27
